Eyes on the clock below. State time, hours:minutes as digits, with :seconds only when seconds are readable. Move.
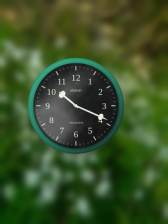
10:19
